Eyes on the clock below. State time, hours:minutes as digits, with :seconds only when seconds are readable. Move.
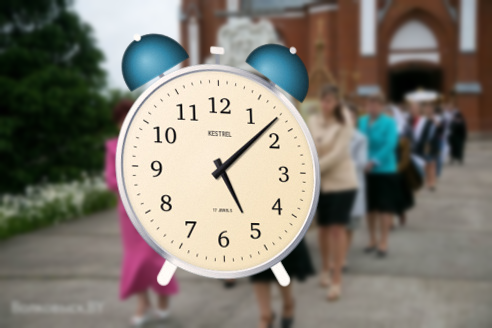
5:08
